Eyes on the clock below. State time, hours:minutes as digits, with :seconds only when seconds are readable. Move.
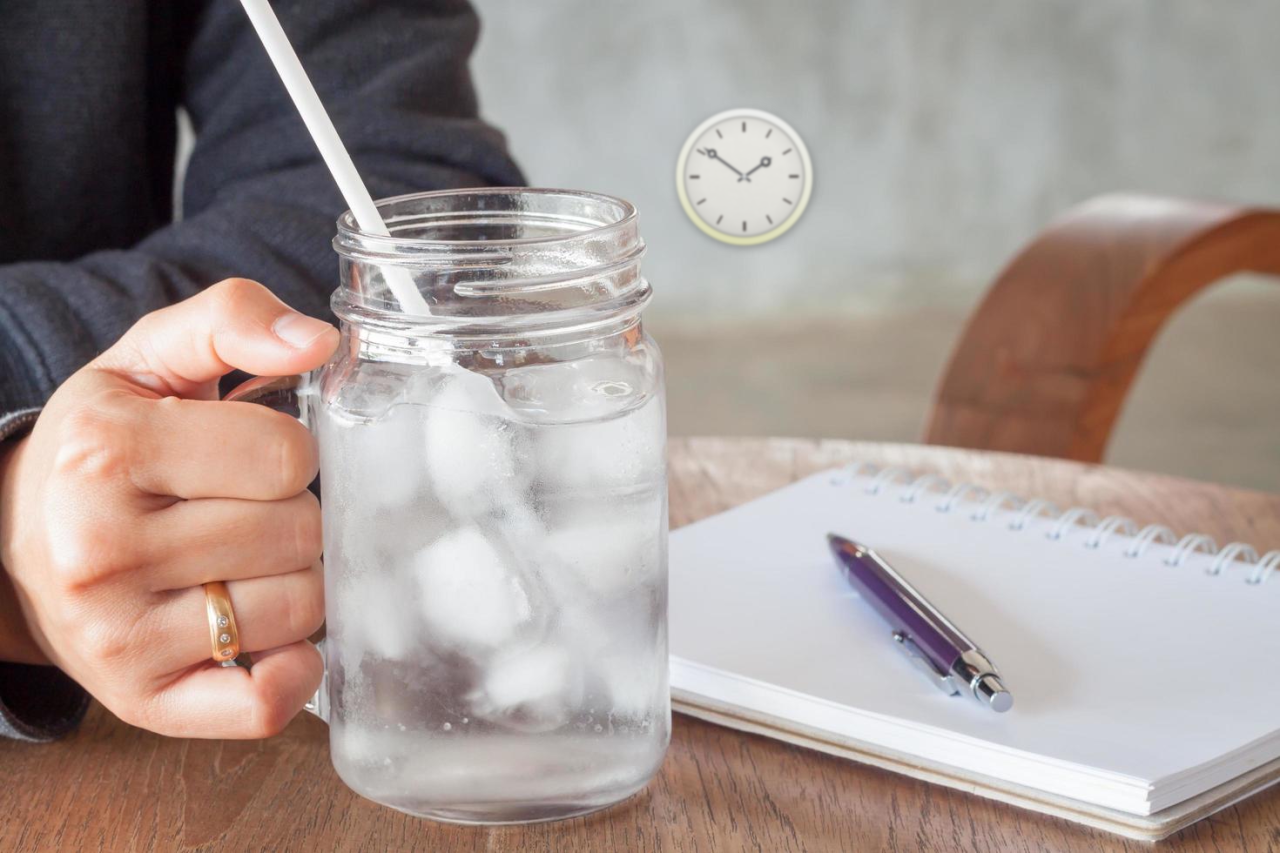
1:51
